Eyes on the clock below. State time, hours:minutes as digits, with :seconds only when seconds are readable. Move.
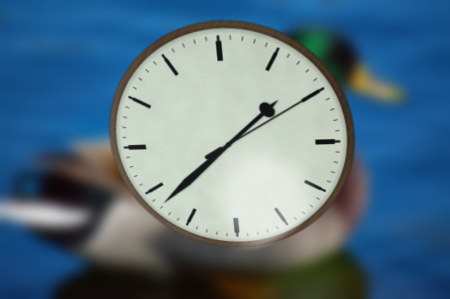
1:38:10
